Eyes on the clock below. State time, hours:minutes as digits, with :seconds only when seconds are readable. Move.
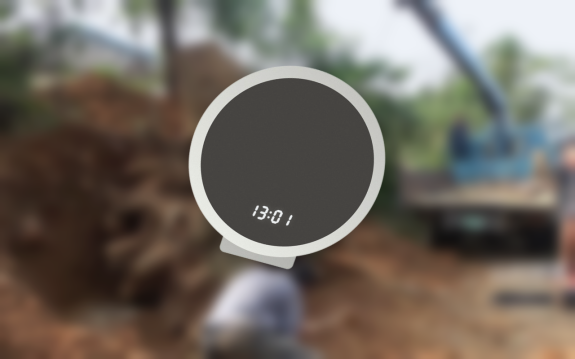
13:01
